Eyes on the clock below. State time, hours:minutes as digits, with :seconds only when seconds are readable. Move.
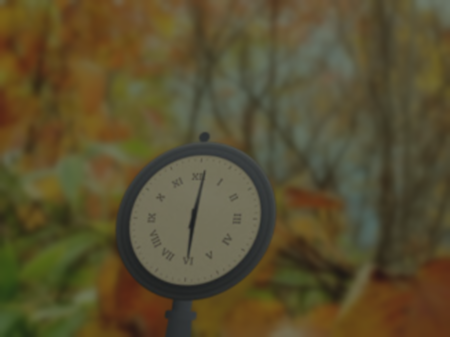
6:01
